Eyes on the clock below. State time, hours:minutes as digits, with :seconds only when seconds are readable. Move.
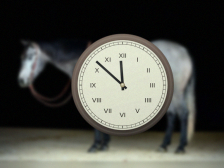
11:52
